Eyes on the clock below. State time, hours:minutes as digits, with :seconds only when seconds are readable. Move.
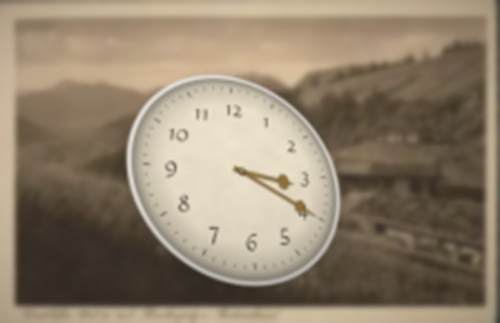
3:20
